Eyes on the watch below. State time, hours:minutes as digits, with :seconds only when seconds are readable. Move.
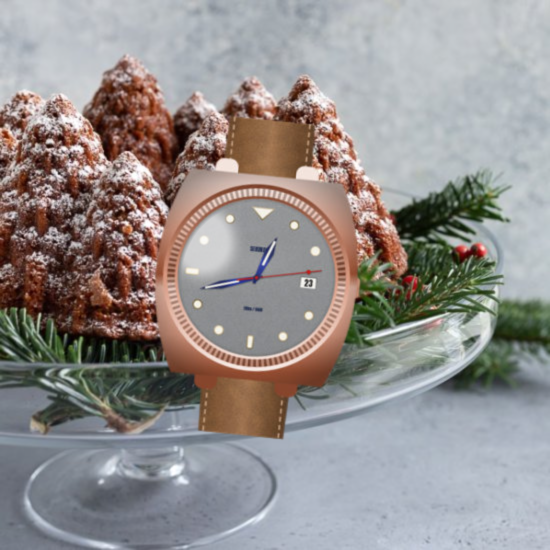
12:42:13
